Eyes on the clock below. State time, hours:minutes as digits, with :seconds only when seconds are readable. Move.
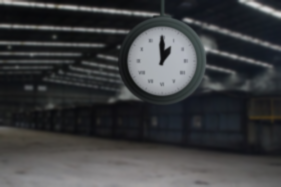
1:00
